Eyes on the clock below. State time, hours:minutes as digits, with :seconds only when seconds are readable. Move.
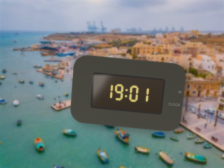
19:01
